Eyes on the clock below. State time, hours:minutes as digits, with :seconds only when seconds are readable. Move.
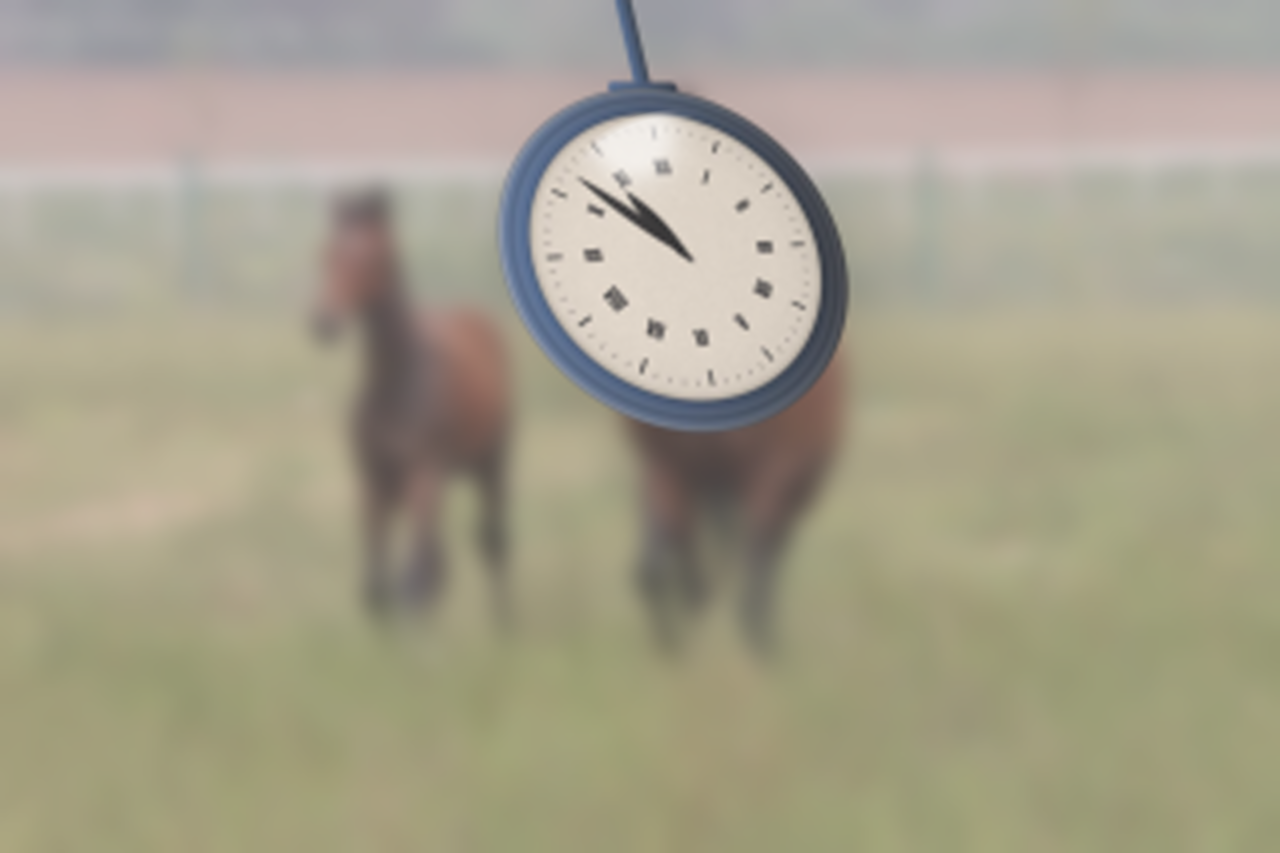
10:52
